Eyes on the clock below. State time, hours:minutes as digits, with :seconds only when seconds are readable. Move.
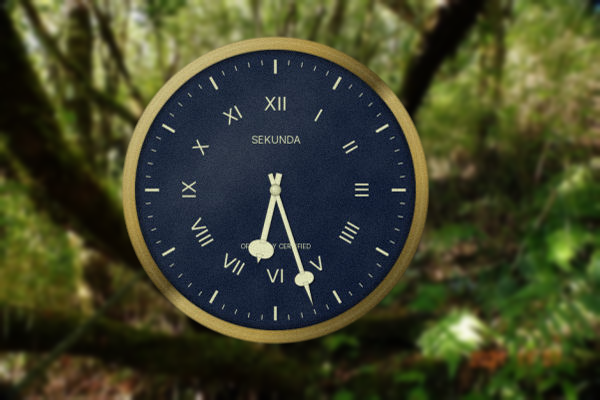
6:27
